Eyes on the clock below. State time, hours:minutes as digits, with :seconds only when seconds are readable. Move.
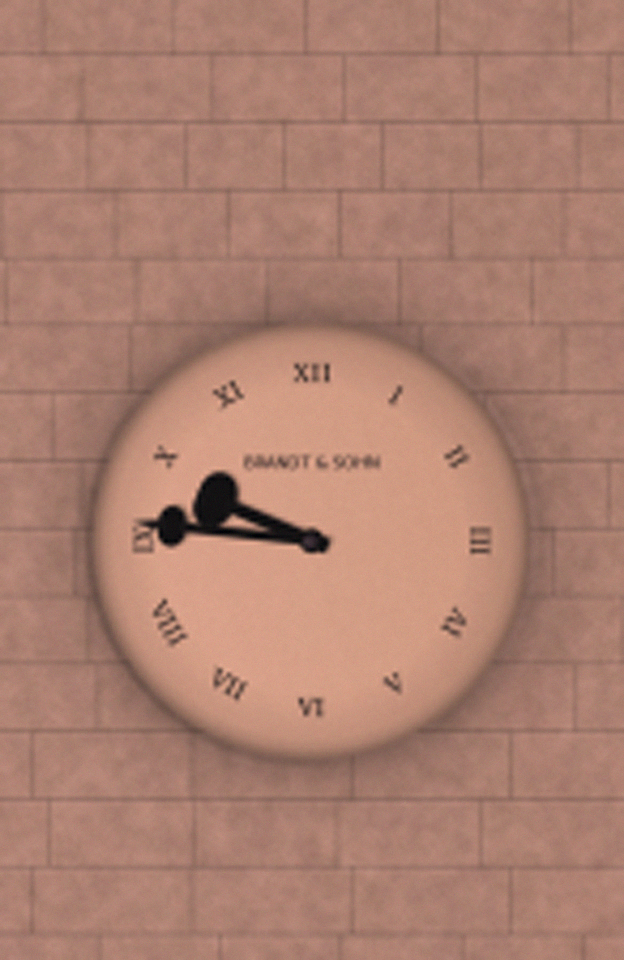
9:46
